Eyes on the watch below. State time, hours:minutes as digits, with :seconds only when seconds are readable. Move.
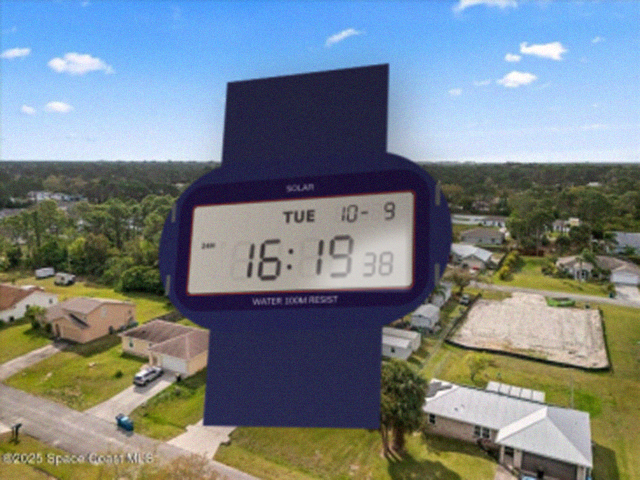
16:19:38
